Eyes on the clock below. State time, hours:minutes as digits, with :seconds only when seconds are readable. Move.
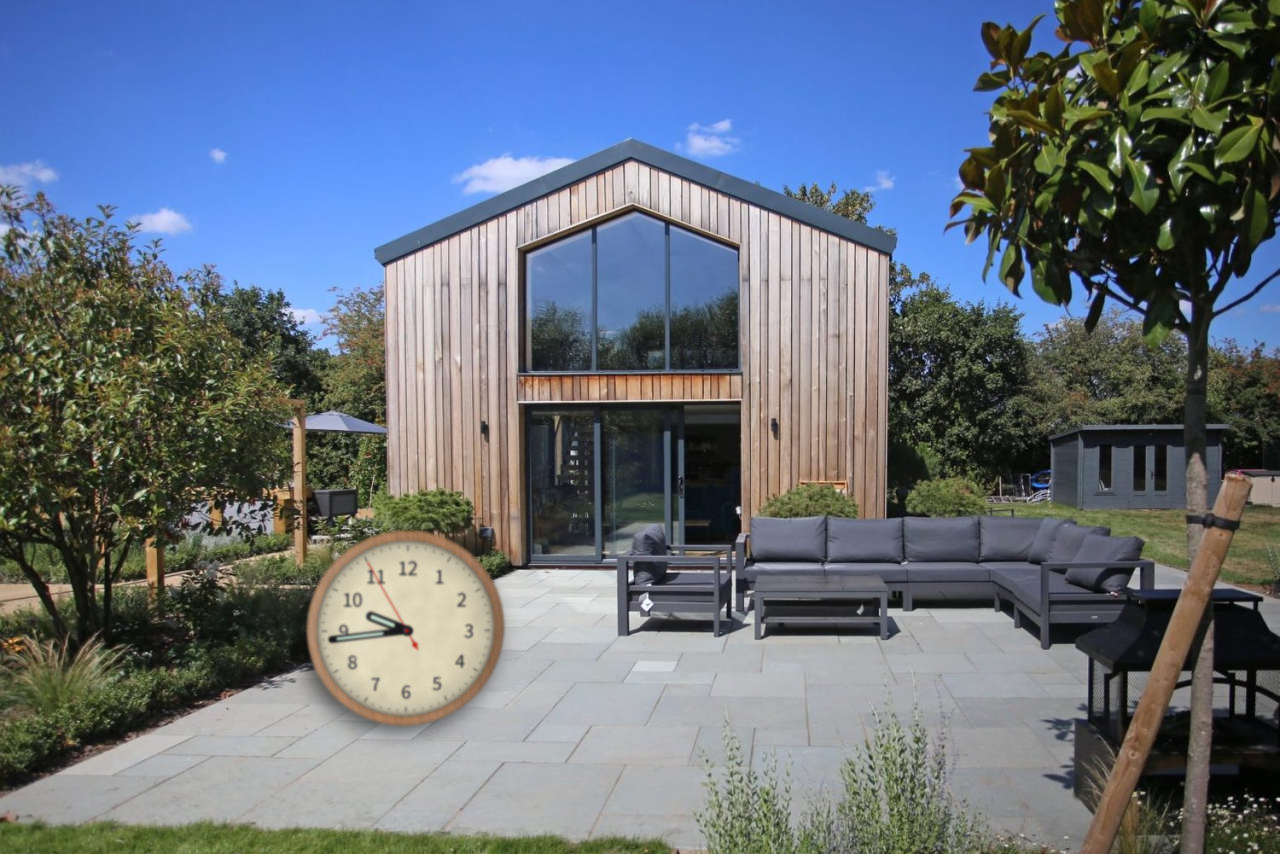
9:43:55
